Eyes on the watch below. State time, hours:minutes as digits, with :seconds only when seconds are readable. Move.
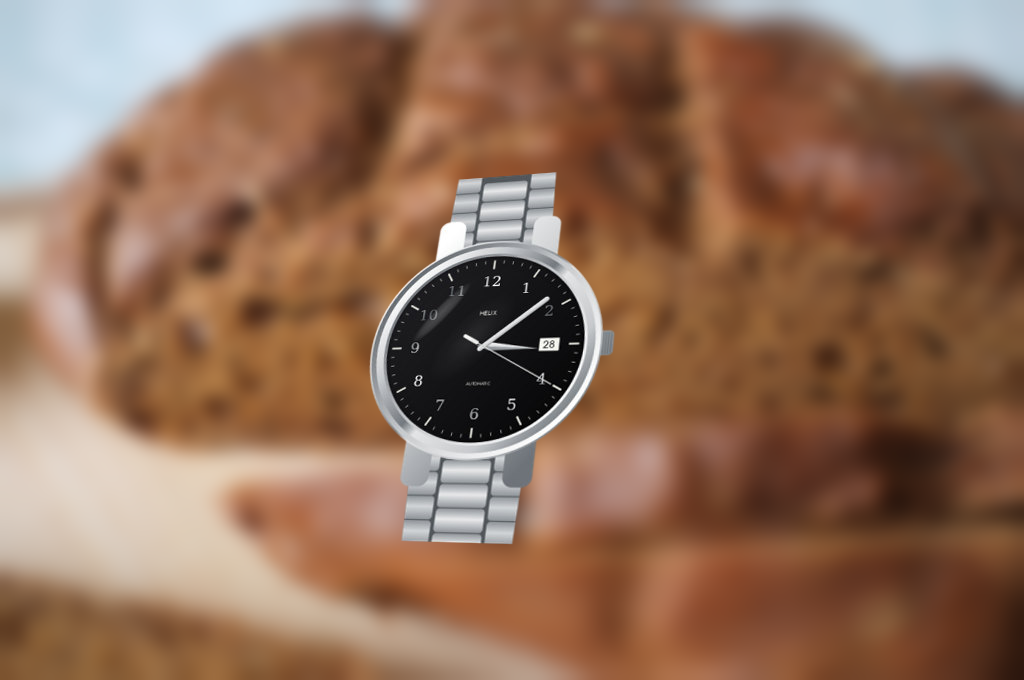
3:08:20
